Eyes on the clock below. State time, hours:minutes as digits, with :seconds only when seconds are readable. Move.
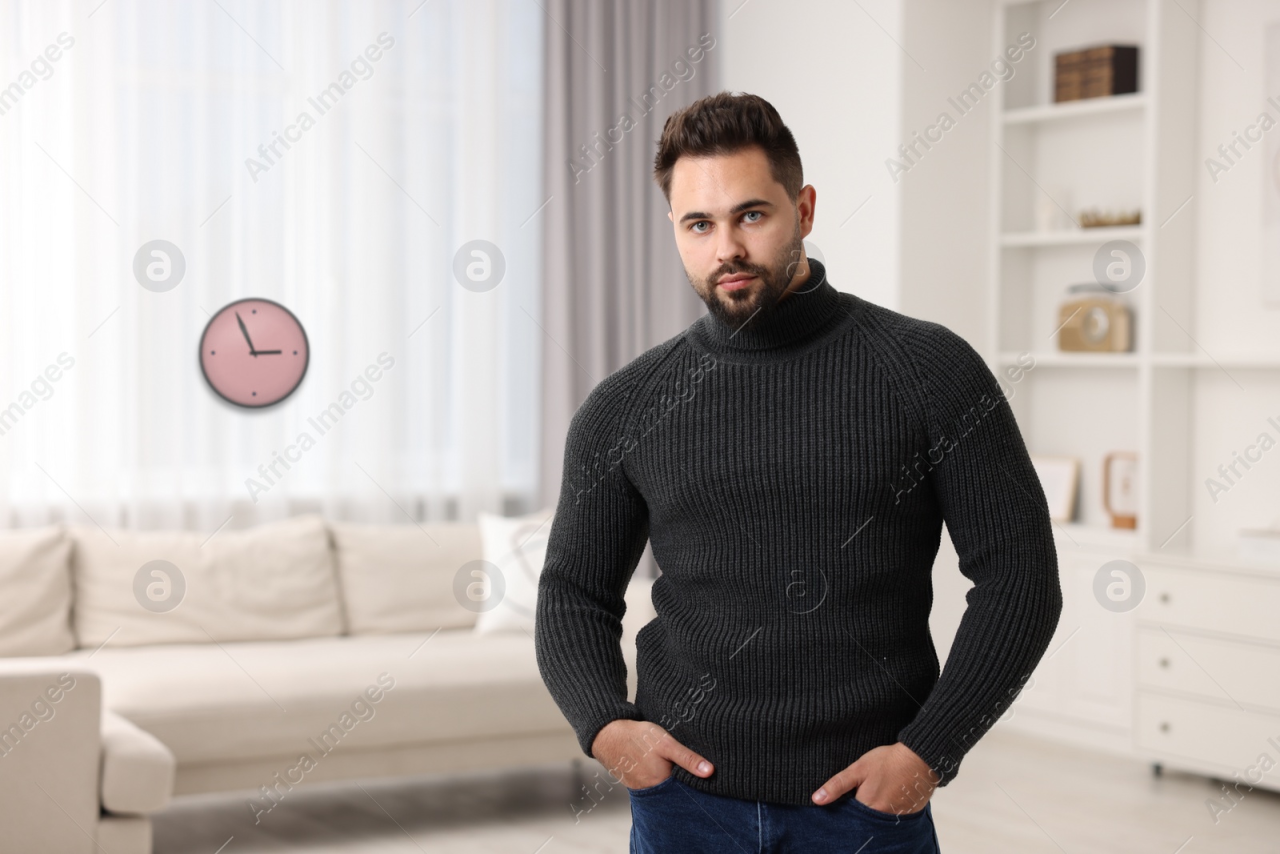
2:56
